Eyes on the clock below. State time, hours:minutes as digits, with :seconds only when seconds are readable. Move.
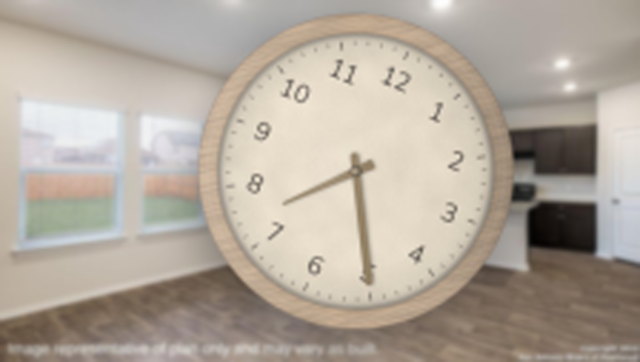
7:25
